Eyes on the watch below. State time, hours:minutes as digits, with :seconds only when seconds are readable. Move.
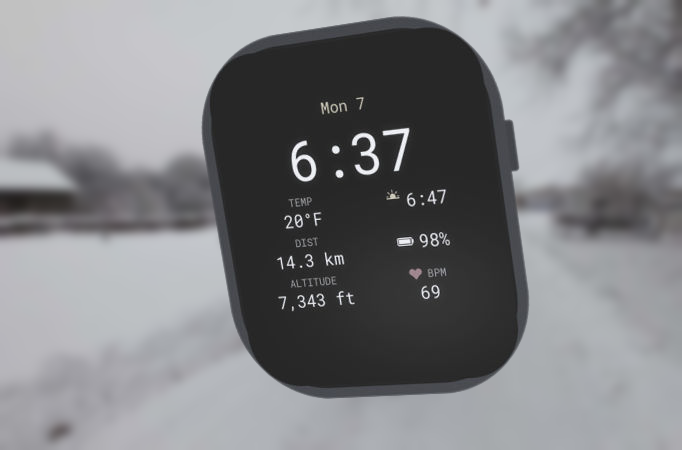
6:37
